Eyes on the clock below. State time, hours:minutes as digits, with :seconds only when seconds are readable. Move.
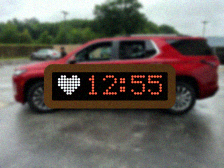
12:55
